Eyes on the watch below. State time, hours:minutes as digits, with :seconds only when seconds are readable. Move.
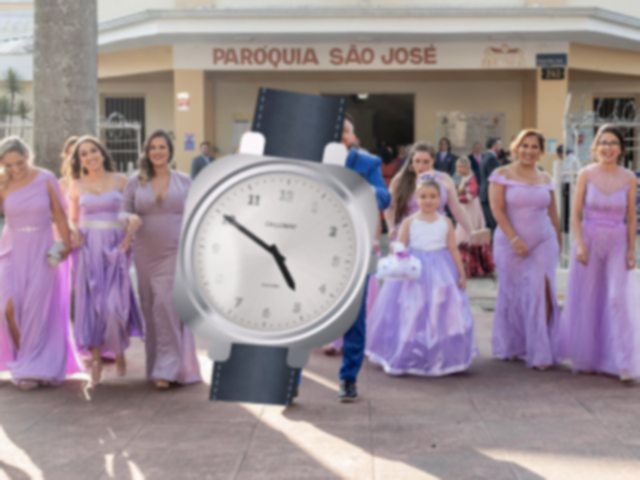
4:50
